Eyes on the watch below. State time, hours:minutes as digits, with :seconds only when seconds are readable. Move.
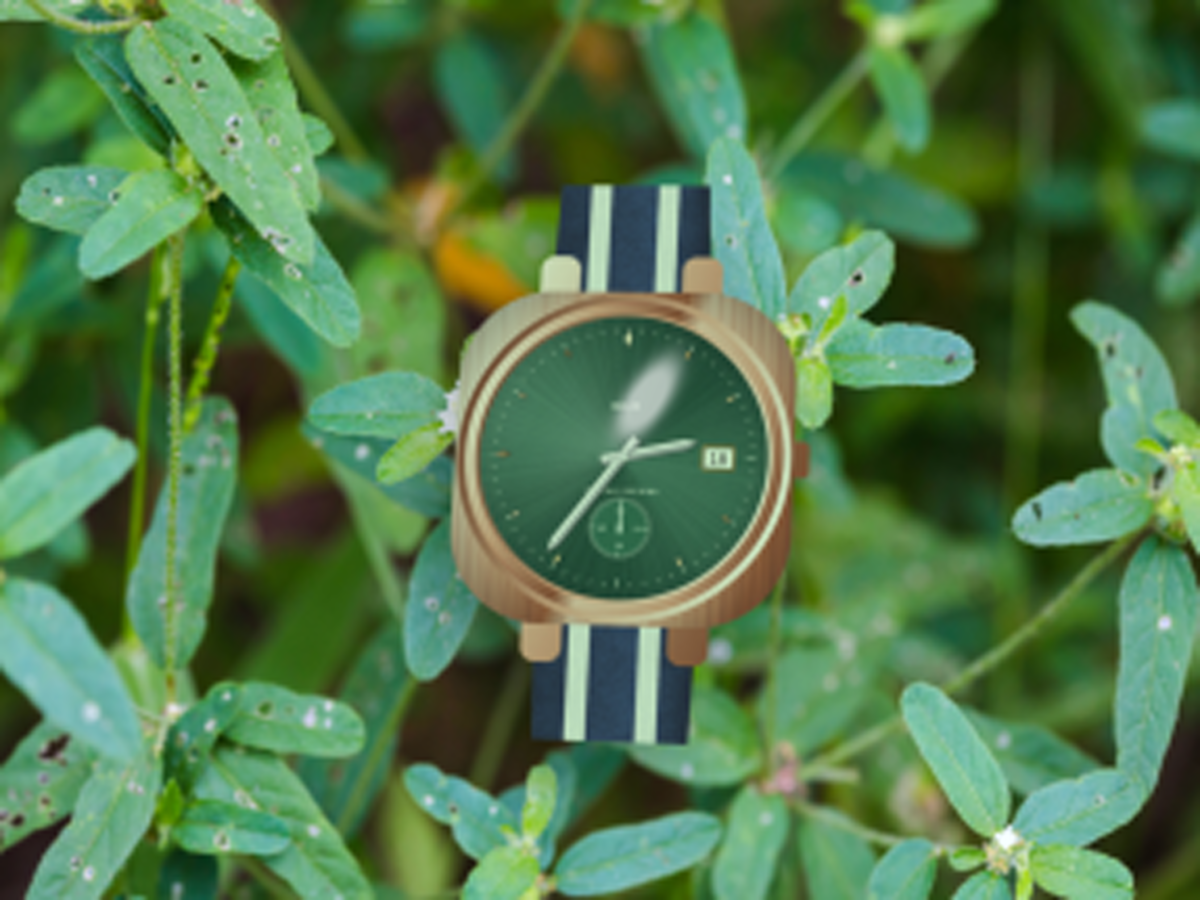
2:36
